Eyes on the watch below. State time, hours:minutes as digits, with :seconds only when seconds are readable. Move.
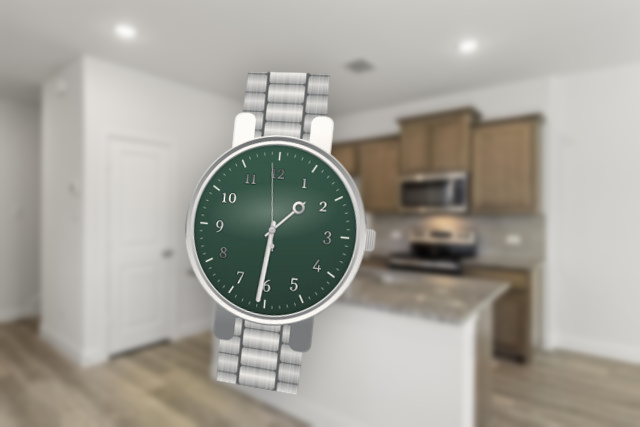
1:30:59
